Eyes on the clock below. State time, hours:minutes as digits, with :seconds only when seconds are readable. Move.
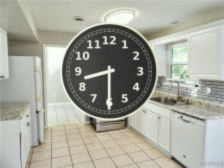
8:30
